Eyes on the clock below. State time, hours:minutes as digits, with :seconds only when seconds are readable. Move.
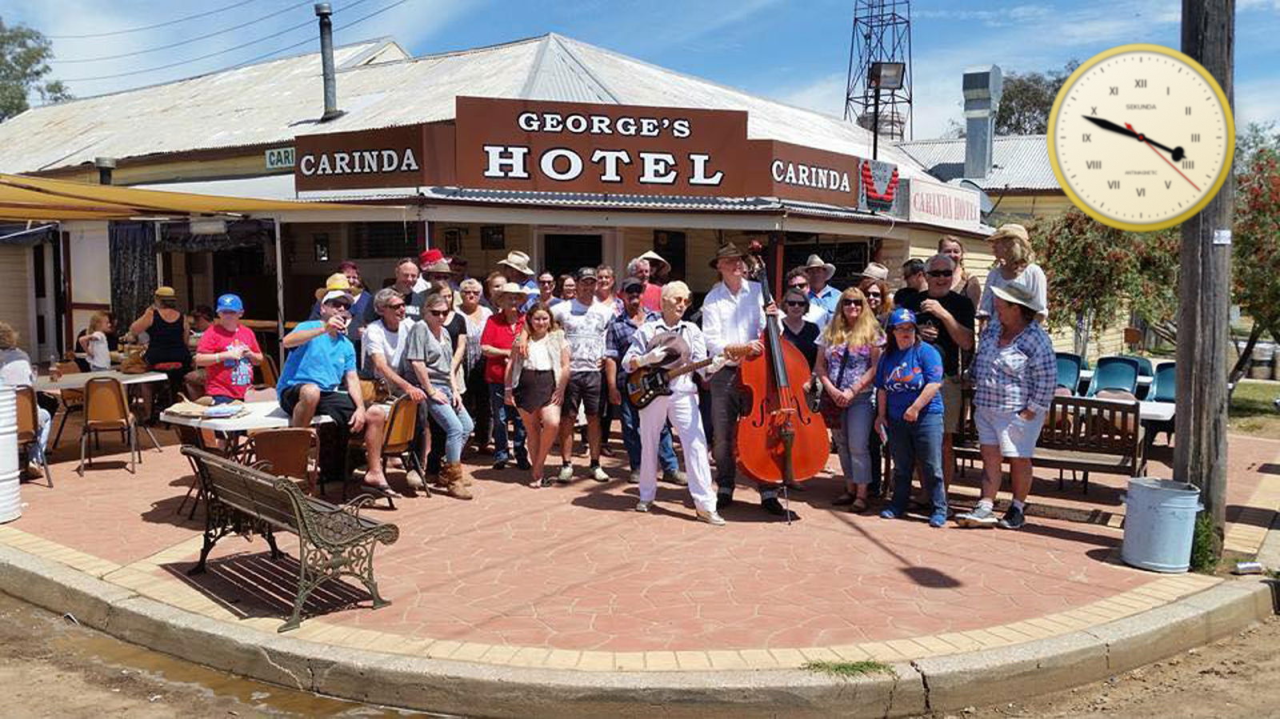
3:48:22
